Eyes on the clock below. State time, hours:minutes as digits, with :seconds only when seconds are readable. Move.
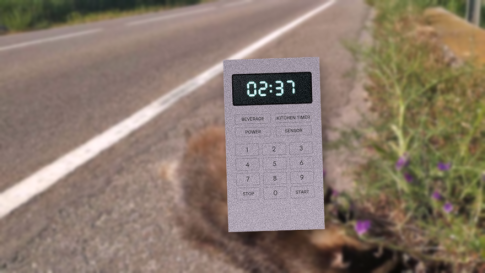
2:37
